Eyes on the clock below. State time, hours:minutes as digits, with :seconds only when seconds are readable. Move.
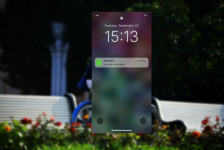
15:13
